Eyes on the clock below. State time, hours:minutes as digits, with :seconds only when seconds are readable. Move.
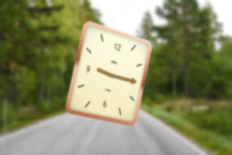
9:15
